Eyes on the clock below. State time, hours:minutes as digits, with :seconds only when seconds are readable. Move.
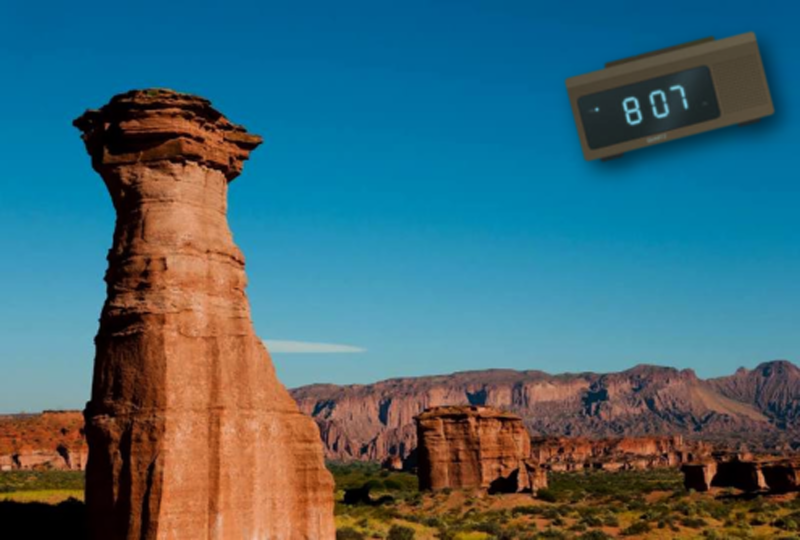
8:07
